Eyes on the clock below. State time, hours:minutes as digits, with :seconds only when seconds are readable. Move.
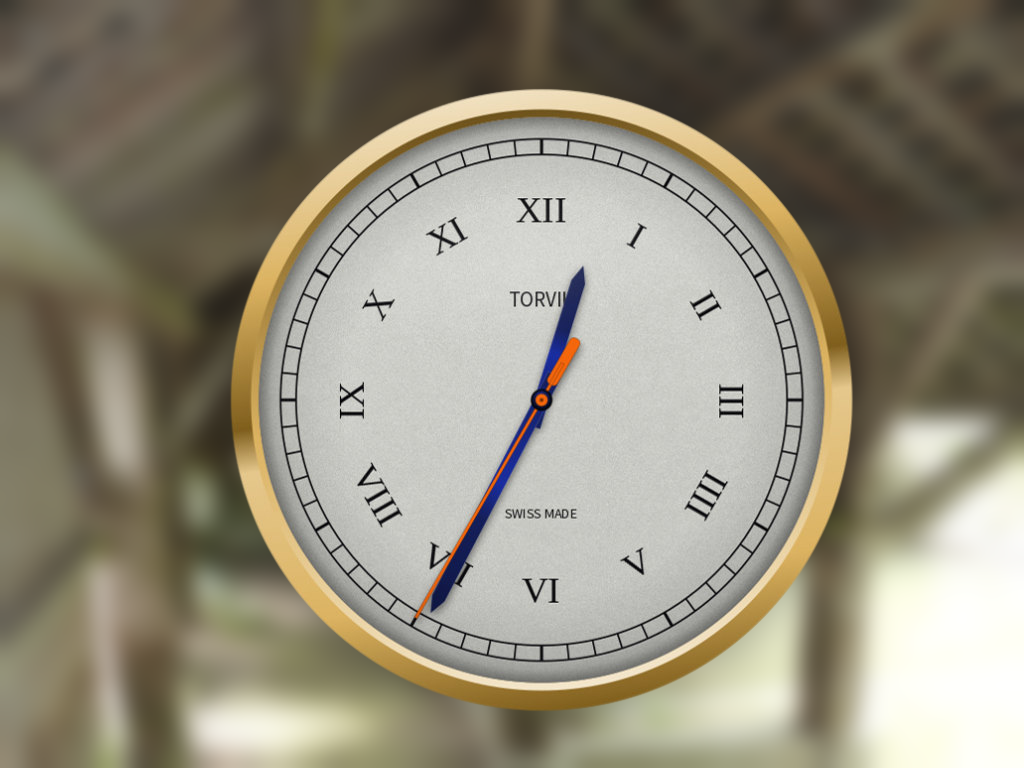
12:34:35
